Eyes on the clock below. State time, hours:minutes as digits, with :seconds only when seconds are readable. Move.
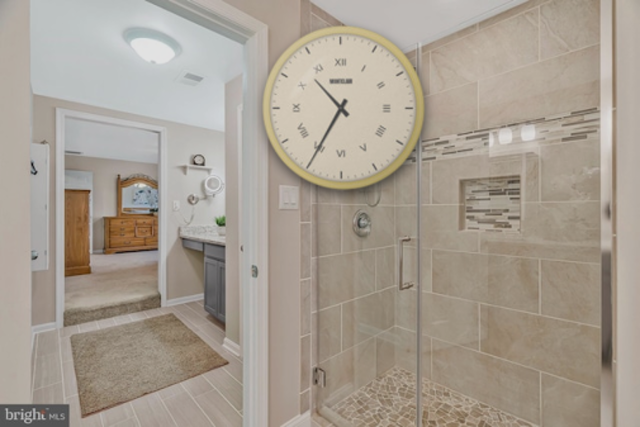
10:35
